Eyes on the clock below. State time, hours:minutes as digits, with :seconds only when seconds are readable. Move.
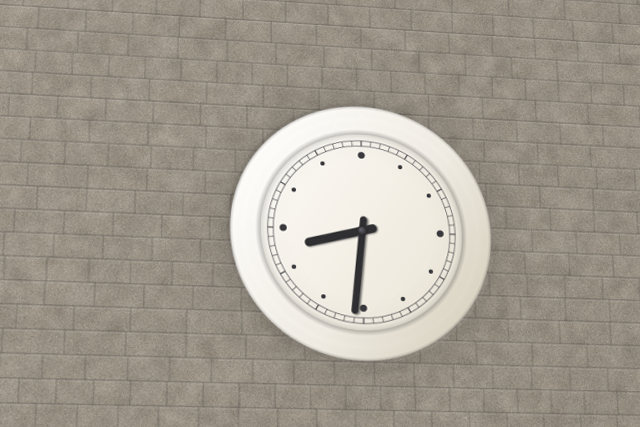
8:31
